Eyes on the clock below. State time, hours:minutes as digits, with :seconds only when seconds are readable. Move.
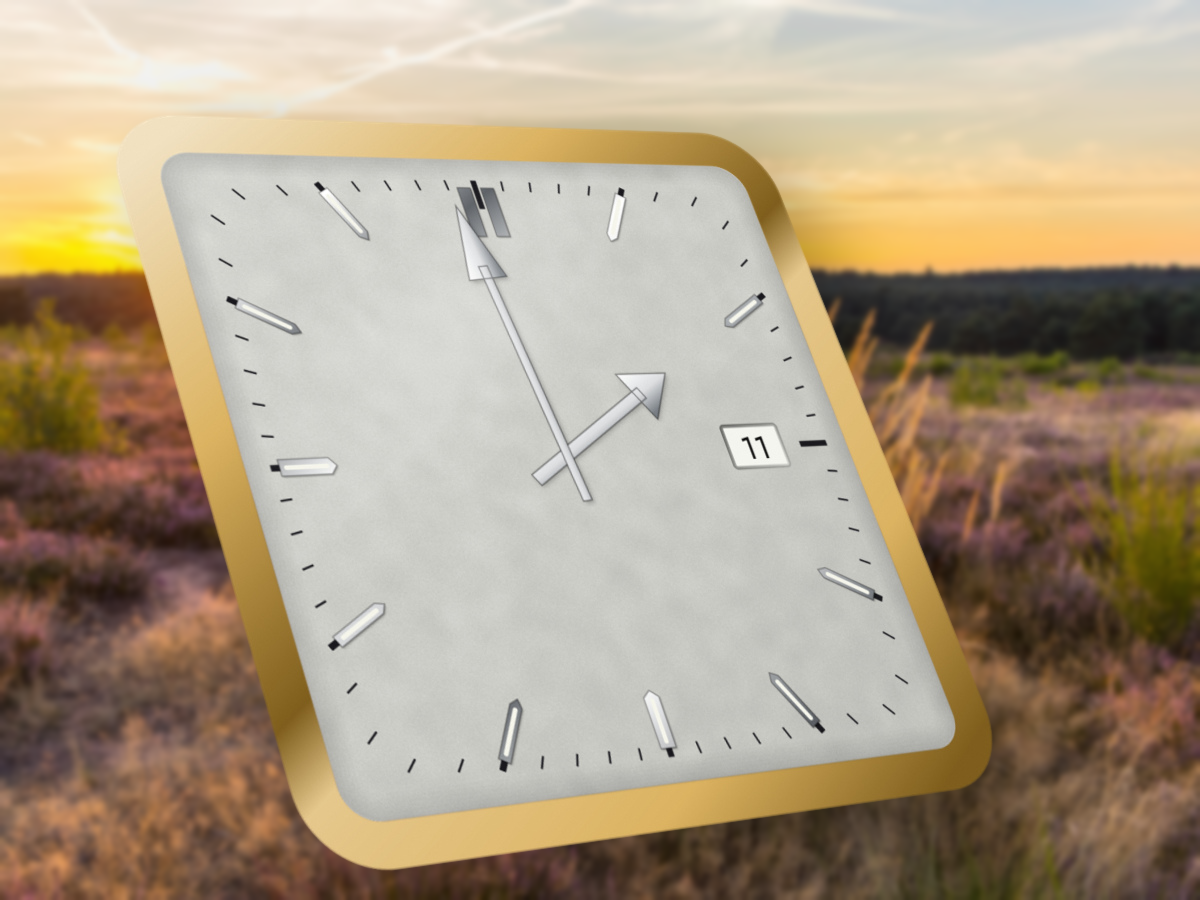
1:59
